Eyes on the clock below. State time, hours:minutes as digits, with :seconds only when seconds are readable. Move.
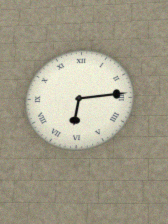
6:14
